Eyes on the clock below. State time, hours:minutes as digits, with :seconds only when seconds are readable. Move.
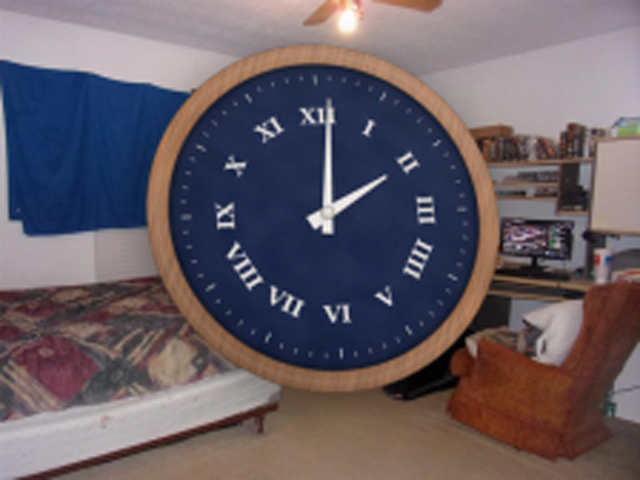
2:01
